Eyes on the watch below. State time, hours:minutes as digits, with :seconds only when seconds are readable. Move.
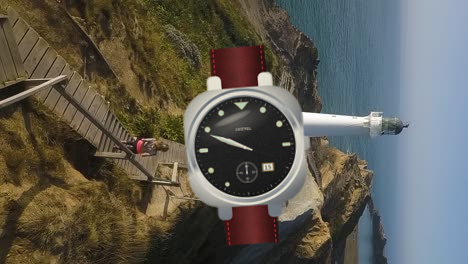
9:49
